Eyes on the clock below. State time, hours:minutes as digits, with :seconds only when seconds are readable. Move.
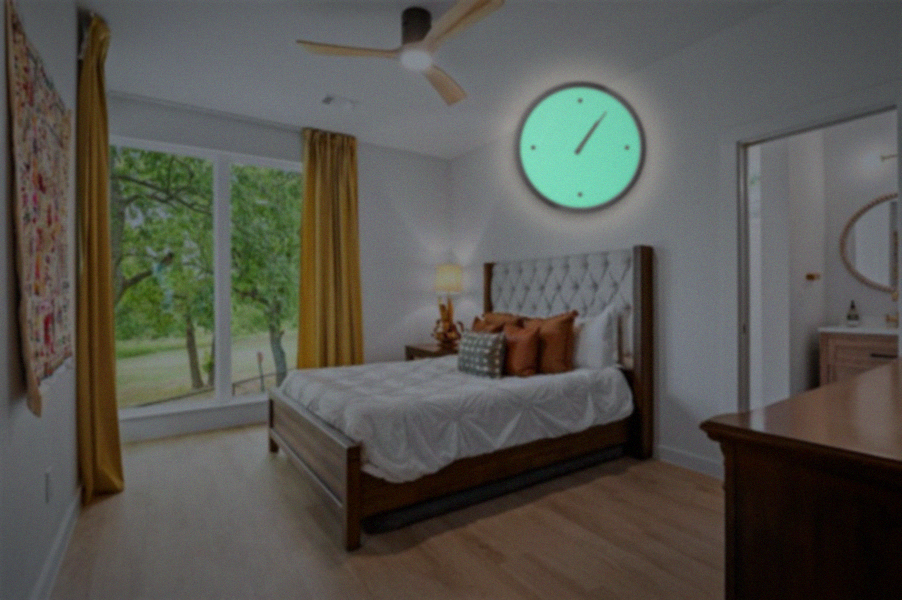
1:06
